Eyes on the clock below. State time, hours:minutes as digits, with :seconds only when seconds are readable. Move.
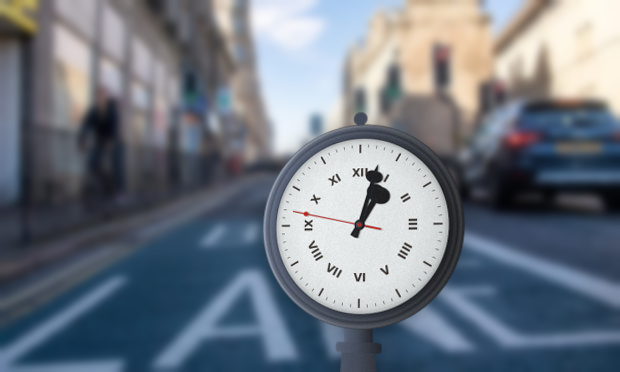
1:02:47
